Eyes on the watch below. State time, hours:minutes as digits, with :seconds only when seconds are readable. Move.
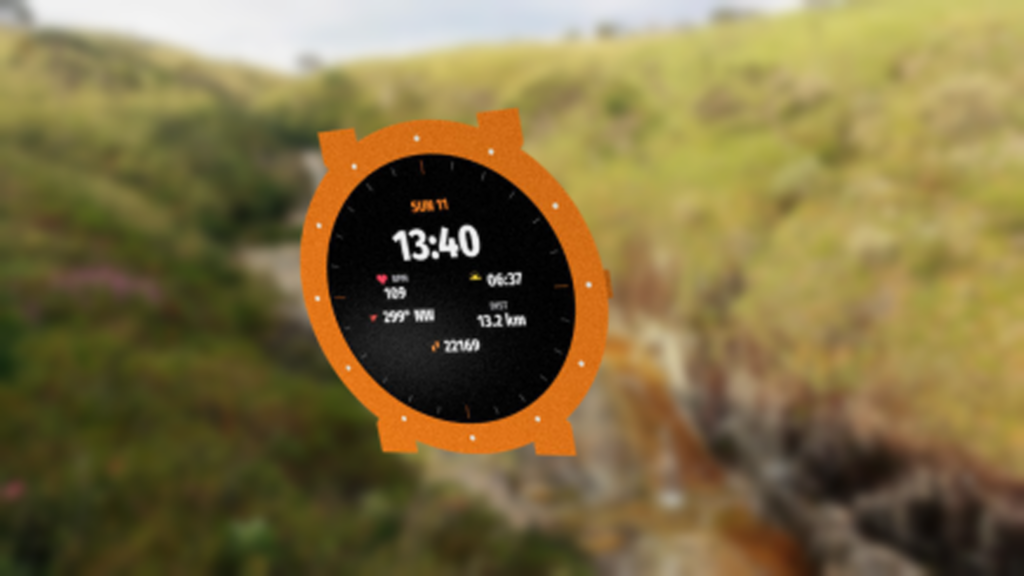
13:40
